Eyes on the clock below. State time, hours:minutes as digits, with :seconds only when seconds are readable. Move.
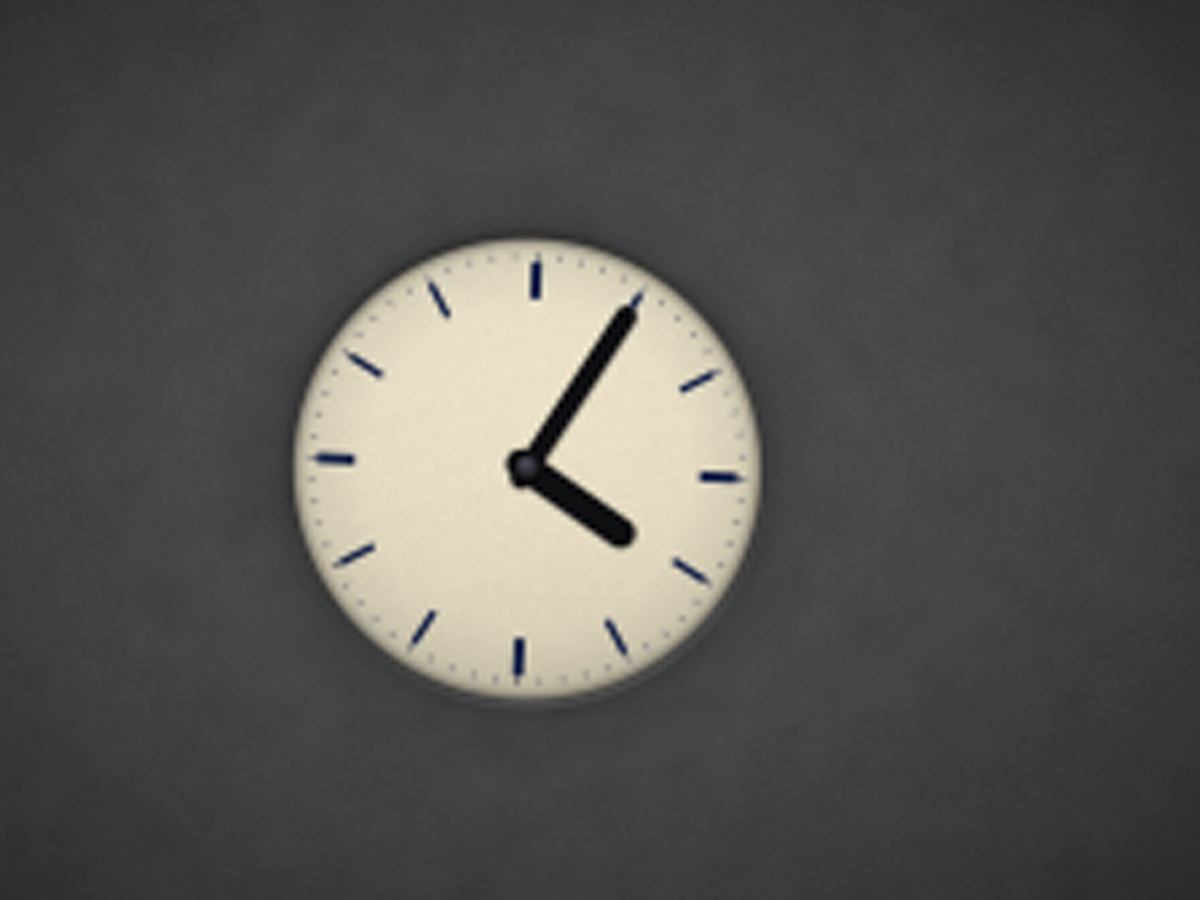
4:05
